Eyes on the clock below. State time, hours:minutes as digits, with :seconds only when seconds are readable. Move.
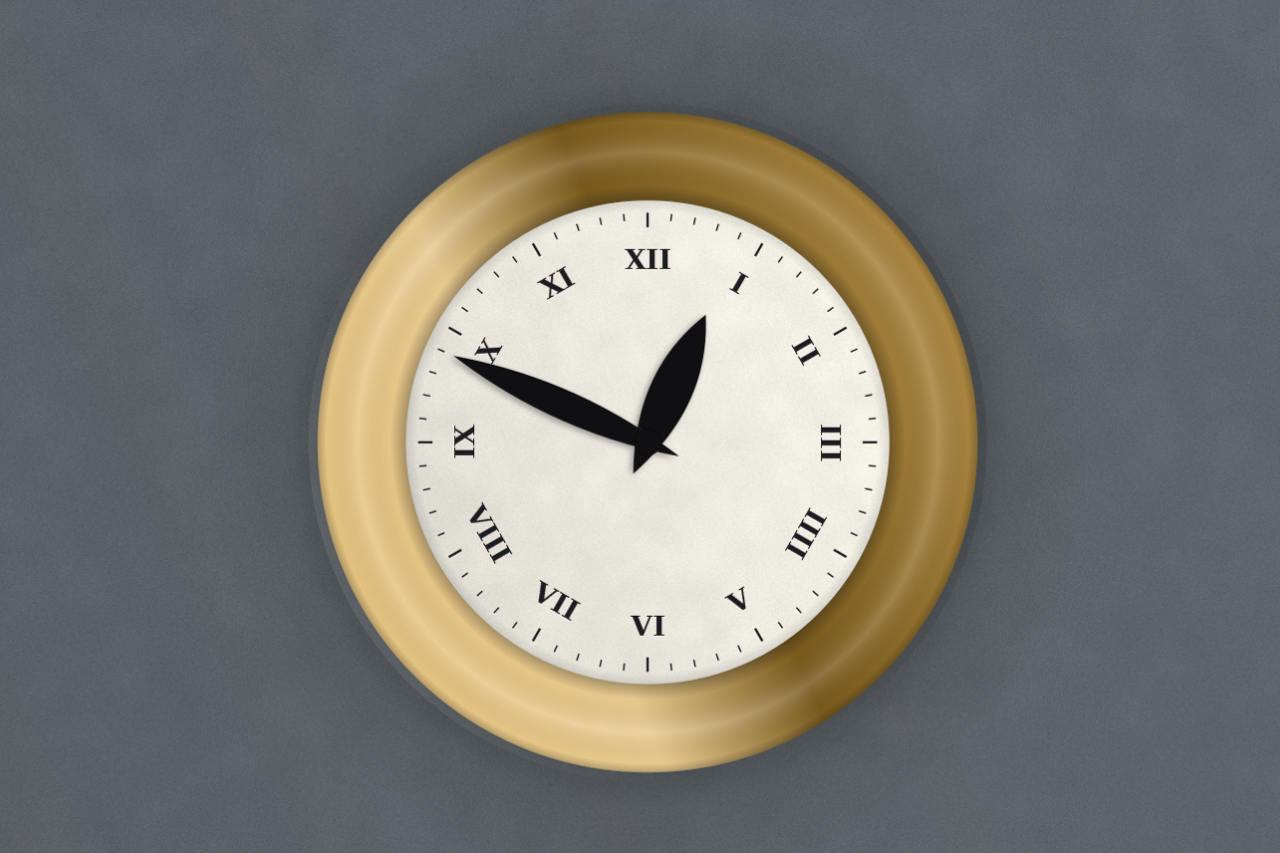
12:49
